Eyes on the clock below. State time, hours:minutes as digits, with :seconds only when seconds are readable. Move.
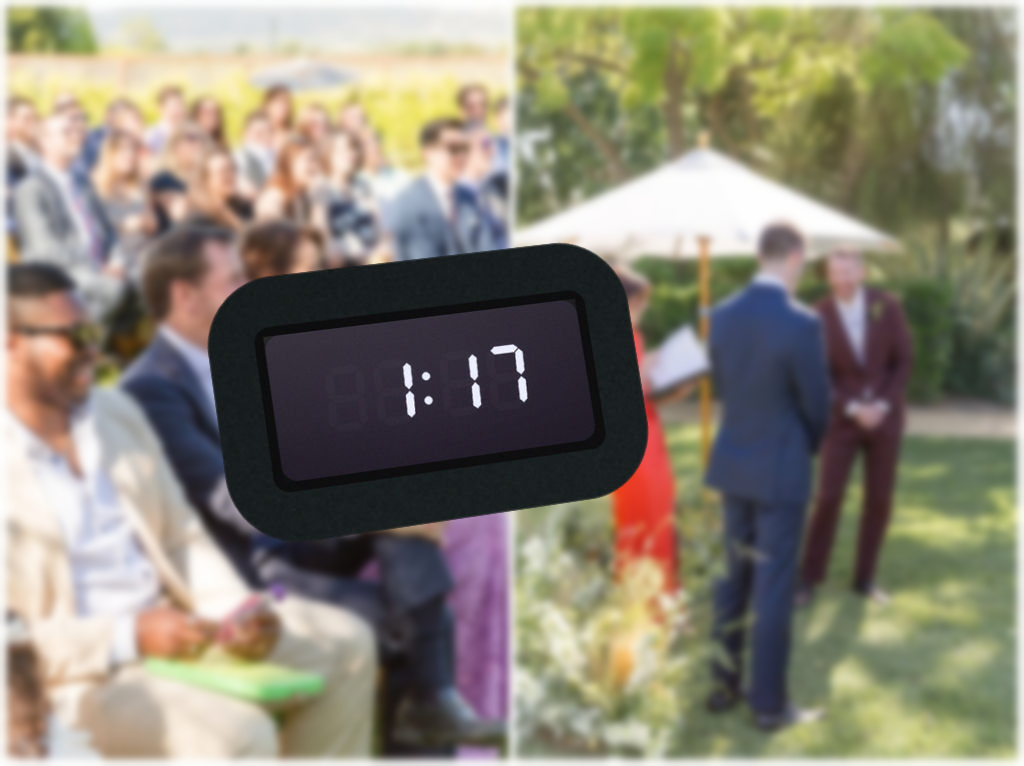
1:17
